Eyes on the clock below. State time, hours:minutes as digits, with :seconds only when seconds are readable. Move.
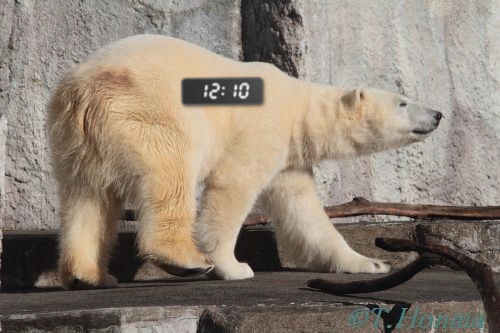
12:10
